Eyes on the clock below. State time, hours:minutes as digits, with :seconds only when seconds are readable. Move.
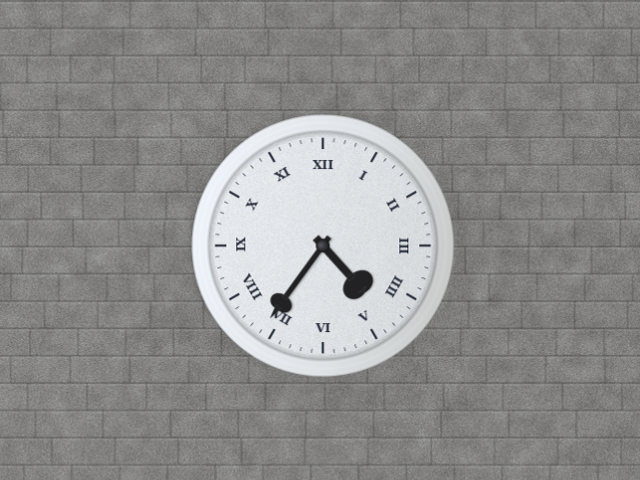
4:36
